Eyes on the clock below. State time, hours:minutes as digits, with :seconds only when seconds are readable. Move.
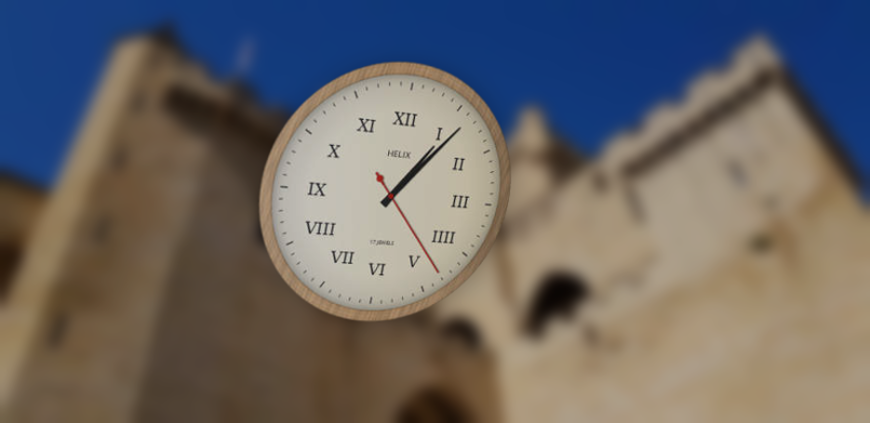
1:06:23
